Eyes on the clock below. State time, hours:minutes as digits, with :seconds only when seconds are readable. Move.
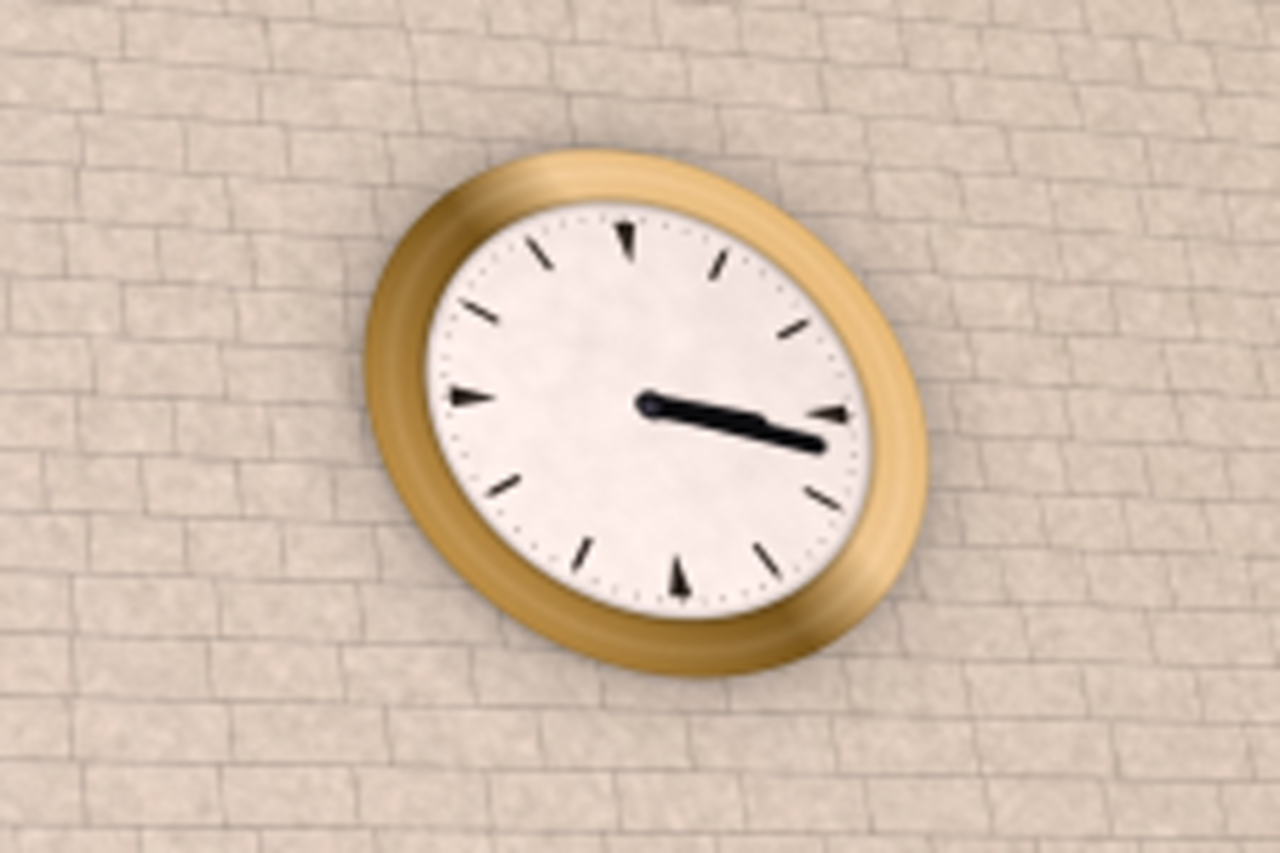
3:17
